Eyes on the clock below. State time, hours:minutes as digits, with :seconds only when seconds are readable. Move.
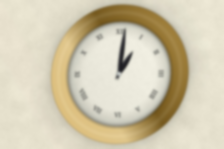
1:01
